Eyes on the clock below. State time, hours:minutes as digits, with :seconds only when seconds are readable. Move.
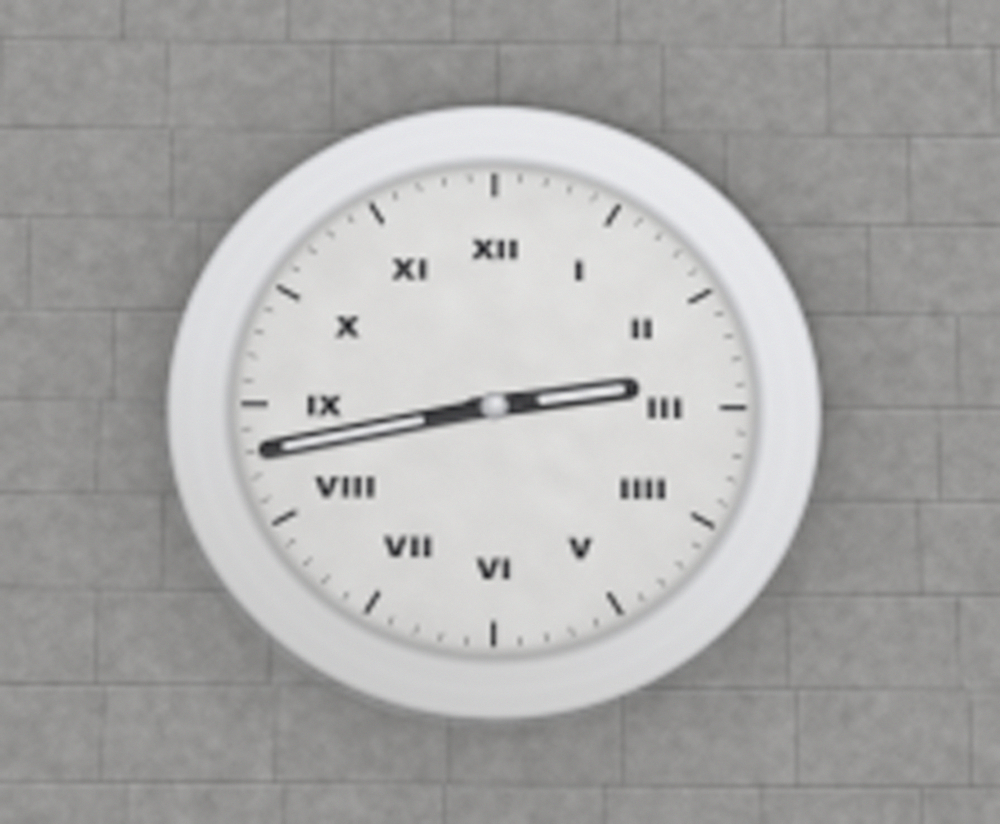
2:43
